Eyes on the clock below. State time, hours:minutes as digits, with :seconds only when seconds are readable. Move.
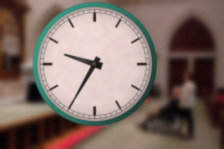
9:35
